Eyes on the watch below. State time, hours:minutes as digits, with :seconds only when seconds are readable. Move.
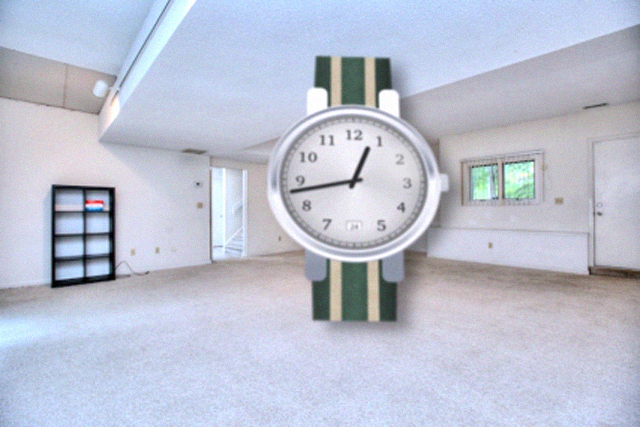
12:43
